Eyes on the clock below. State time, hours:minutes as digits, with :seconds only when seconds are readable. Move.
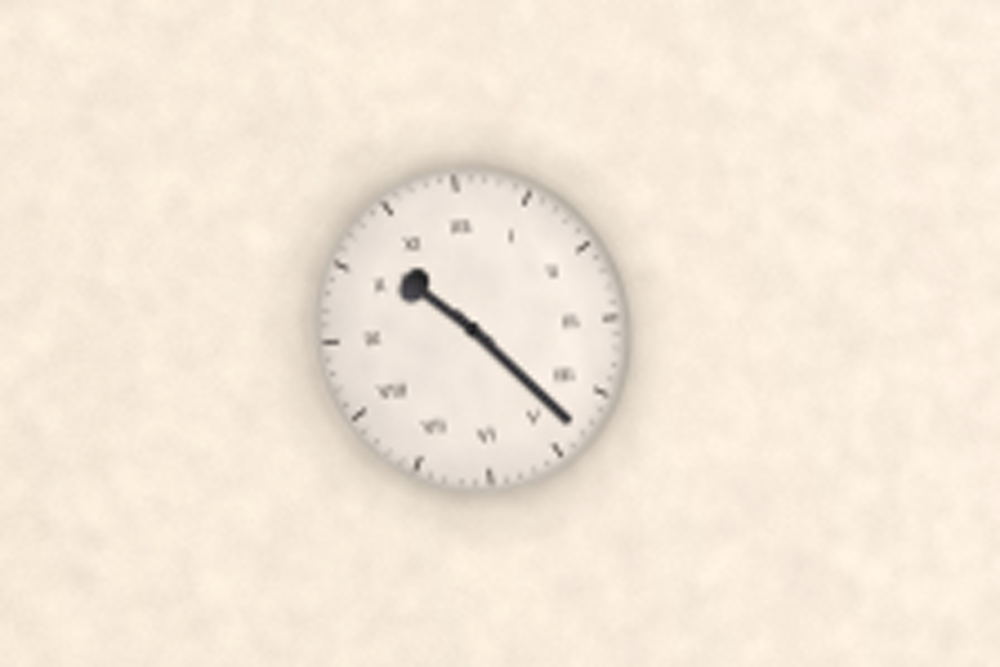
10:23
